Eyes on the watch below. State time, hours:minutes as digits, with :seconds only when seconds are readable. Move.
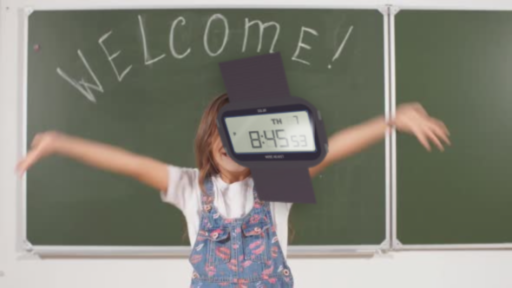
8:45:53
